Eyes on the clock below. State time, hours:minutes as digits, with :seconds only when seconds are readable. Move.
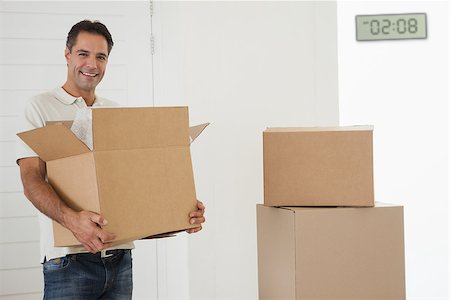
2:08
